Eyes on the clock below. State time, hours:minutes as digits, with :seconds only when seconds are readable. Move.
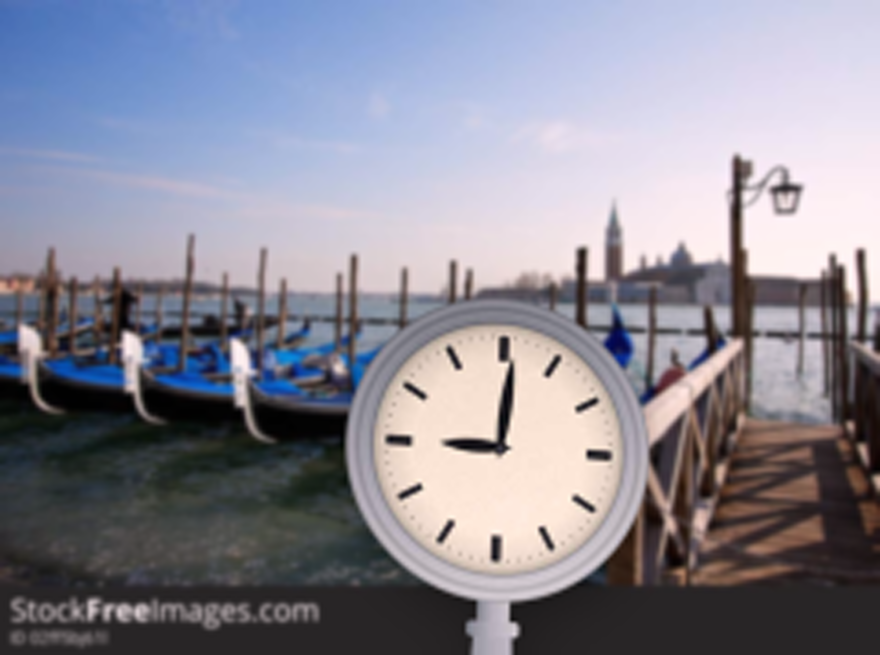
9:01
